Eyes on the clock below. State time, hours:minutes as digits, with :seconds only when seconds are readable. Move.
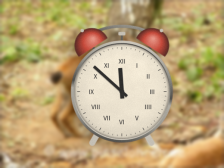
11:52
